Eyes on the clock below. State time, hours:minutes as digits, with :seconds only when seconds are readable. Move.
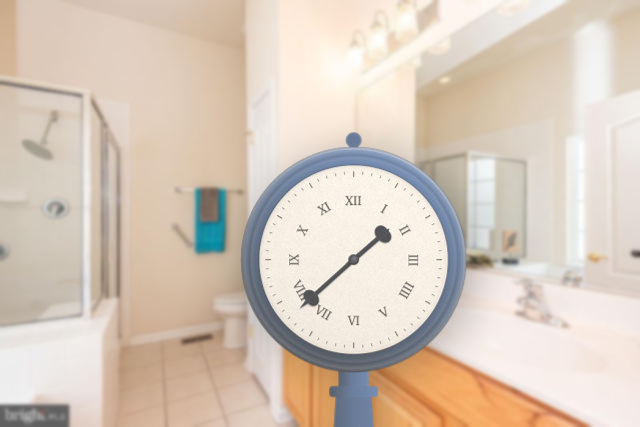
1:38
